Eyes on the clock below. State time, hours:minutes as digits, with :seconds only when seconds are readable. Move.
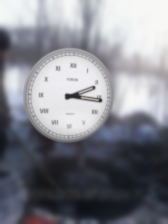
2:16
